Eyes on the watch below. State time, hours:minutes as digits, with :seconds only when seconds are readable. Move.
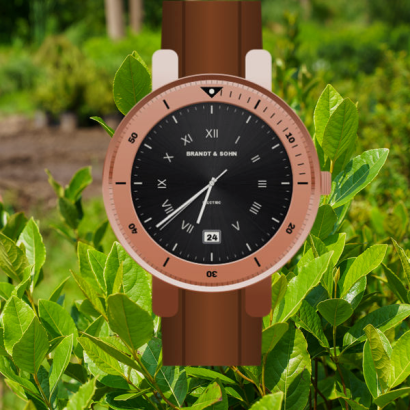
6:38:38
